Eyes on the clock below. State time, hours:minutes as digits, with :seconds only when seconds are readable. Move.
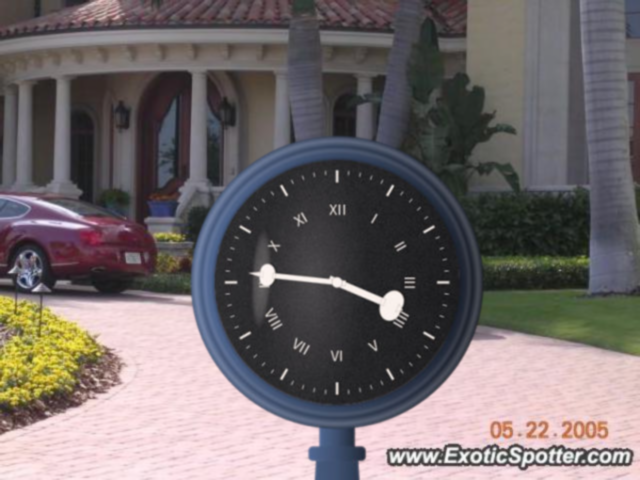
3:46
